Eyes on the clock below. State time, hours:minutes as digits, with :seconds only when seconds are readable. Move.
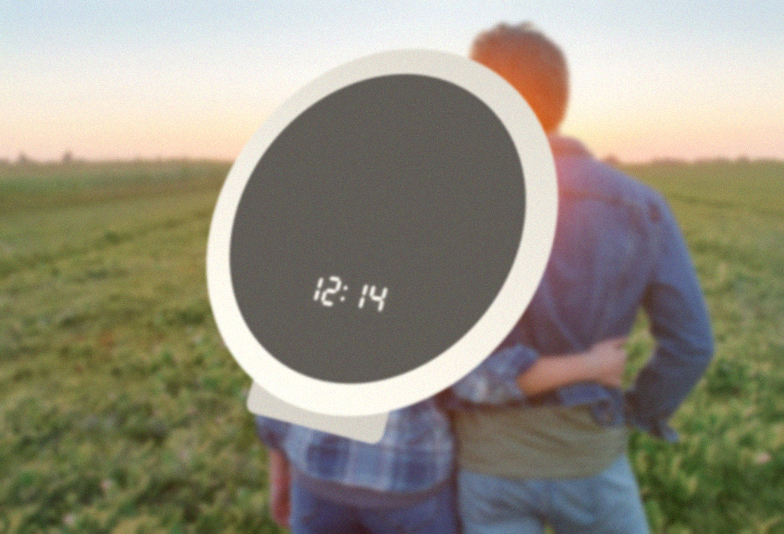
12:14
